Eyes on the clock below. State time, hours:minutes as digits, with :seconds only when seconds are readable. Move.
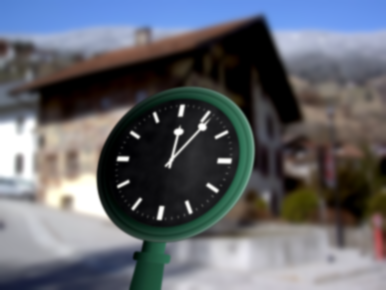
12:06
